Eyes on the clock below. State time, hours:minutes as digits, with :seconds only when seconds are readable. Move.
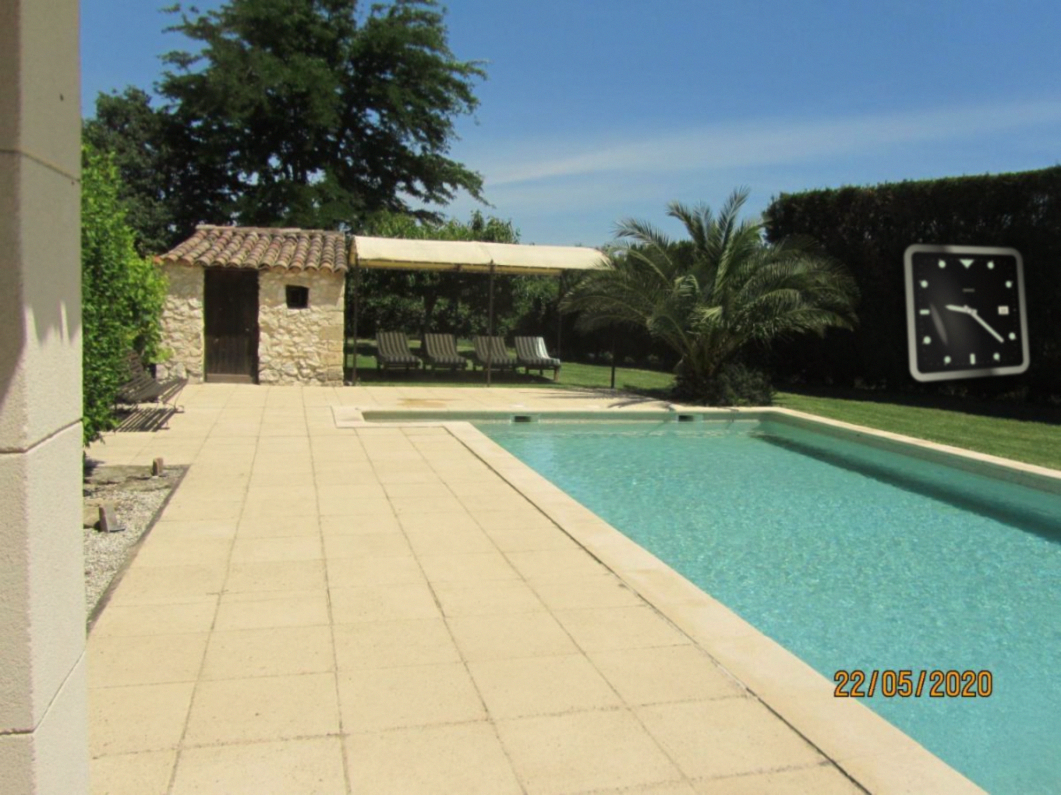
9:22
